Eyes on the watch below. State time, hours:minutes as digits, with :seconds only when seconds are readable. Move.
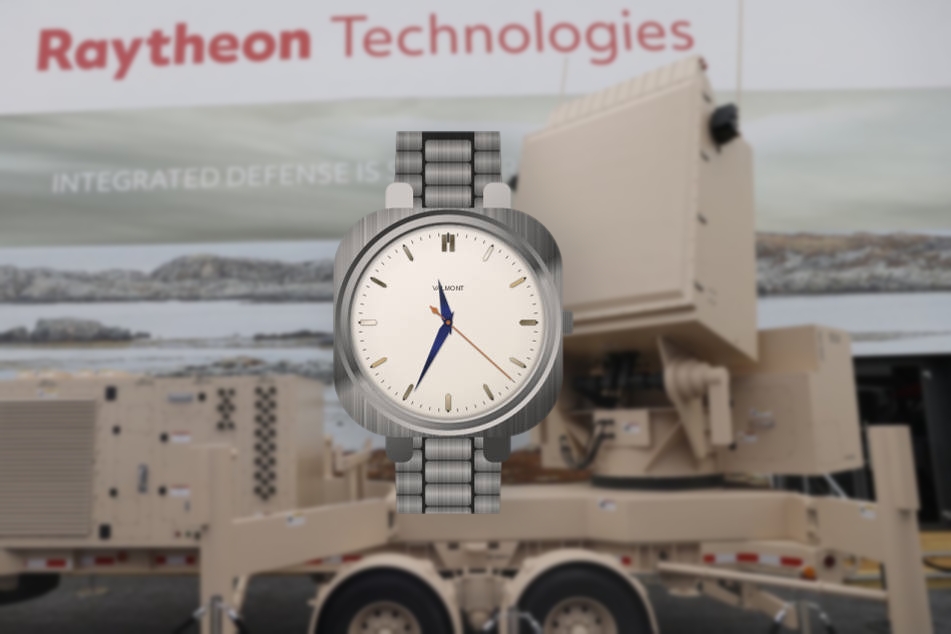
11:34:22
